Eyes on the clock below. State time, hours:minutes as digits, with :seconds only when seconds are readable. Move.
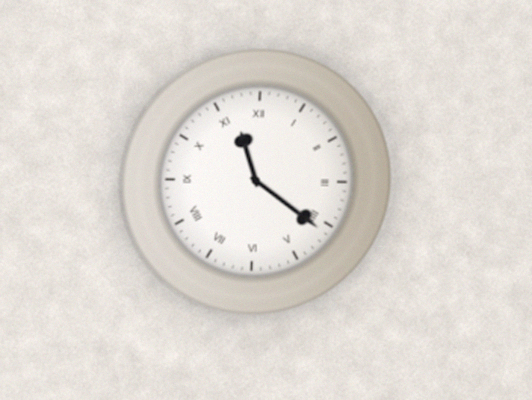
11:21
